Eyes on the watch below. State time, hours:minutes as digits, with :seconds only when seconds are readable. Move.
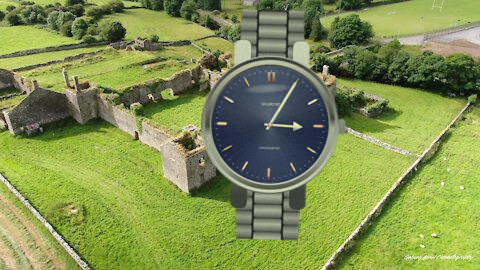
3:05
